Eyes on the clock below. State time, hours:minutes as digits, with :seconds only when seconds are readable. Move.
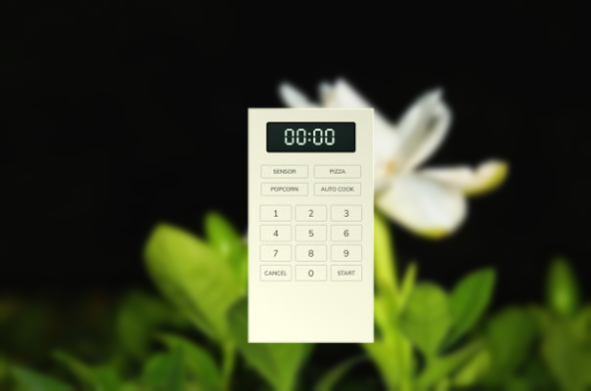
0:00
